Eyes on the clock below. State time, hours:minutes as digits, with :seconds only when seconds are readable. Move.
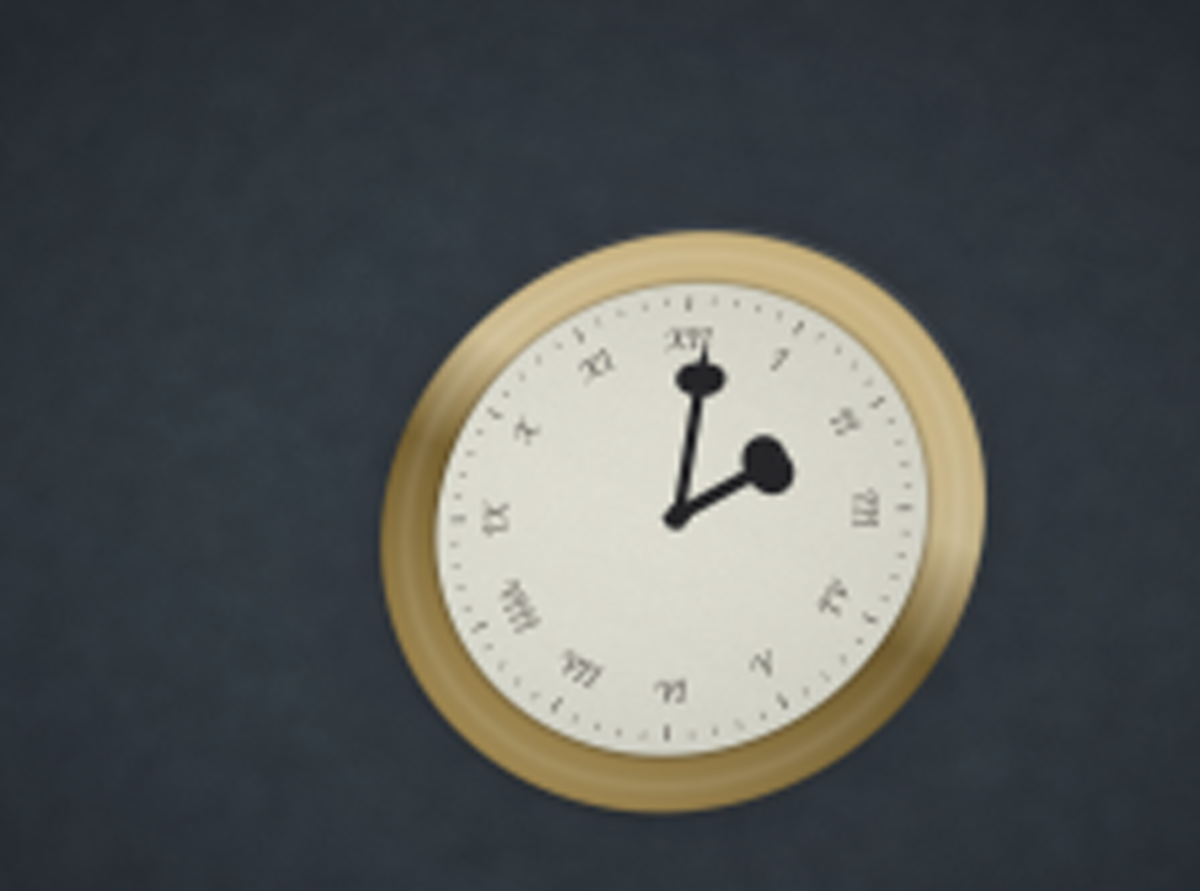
2:01
